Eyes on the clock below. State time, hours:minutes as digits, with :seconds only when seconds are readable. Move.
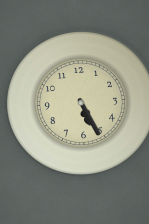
5:26
